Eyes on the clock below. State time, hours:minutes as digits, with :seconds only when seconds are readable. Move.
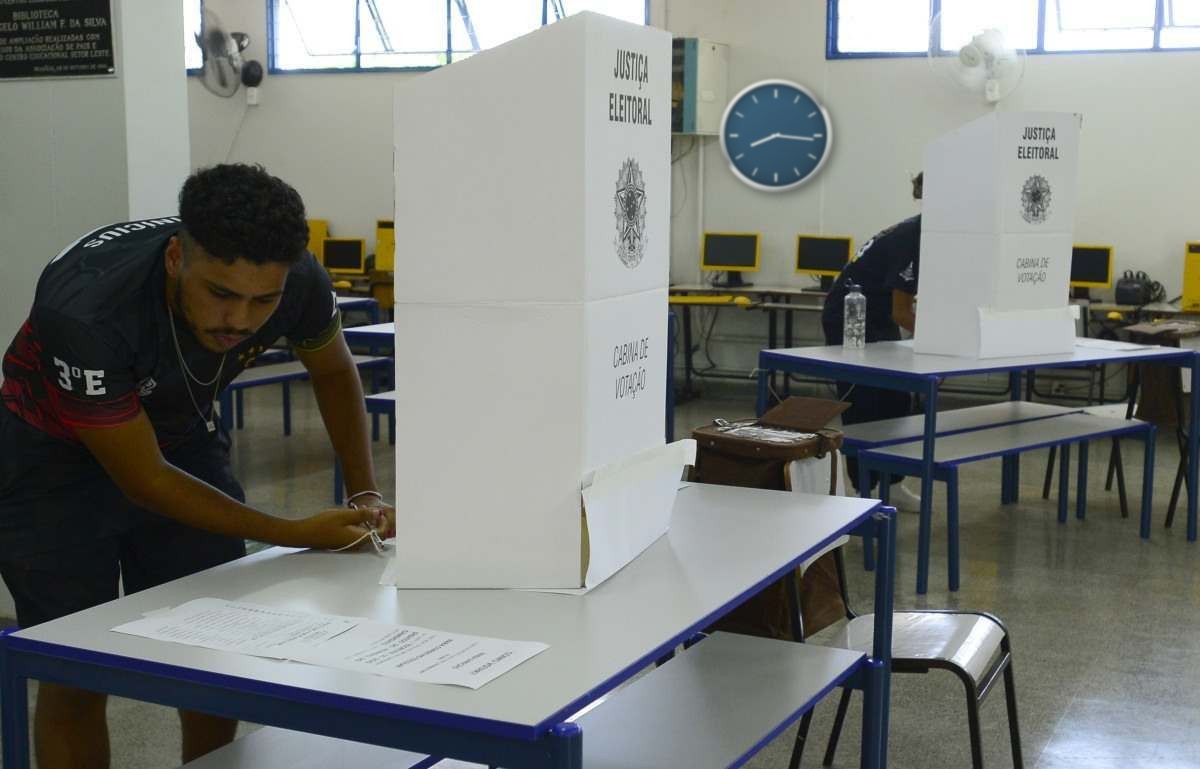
8:16
